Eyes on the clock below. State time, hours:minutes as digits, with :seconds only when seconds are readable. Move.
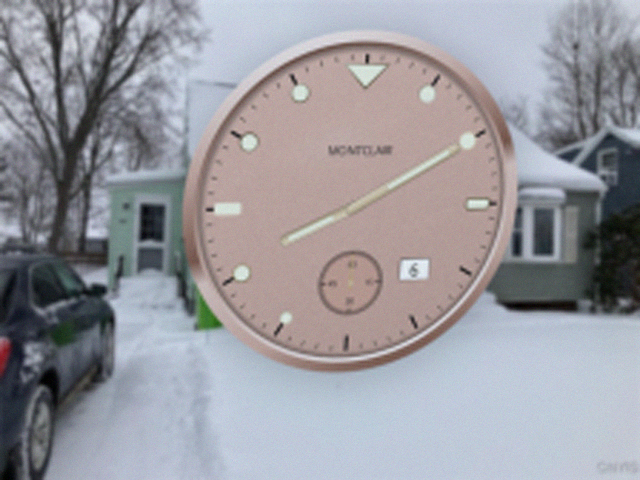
8:10
